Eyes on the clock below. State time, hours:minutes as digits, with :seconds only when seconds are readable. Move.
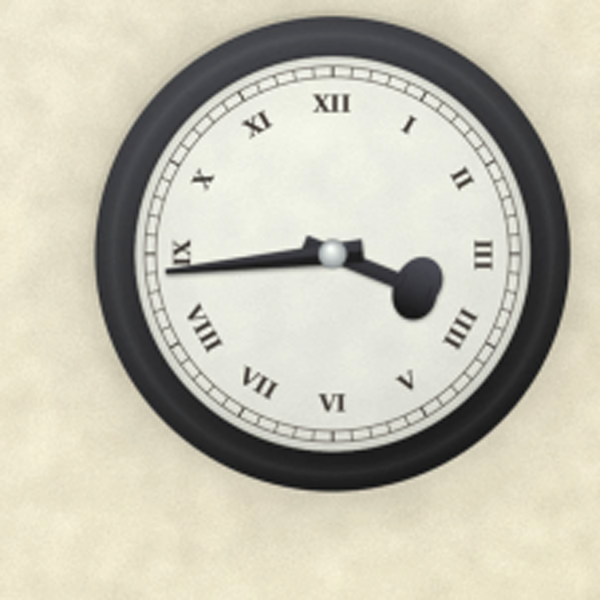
3:44
